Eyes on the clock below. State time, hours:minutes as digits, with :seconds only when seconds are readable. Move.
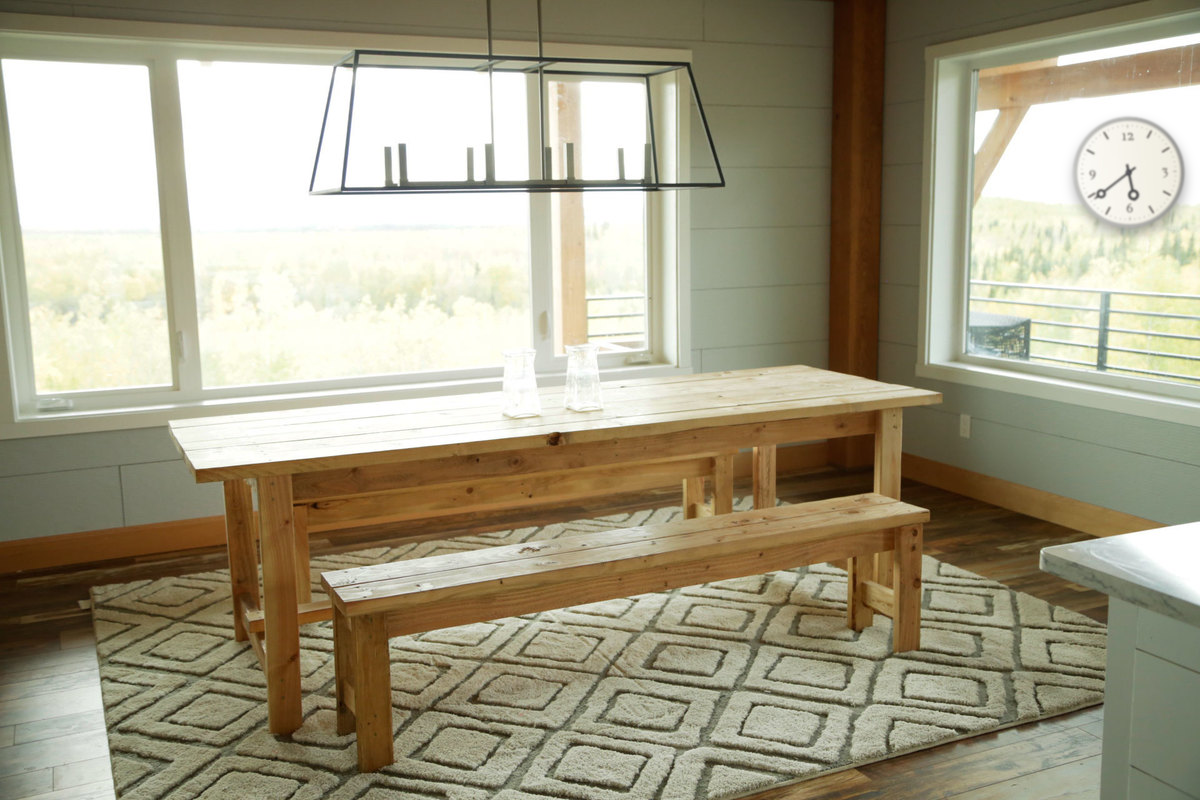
5:39
